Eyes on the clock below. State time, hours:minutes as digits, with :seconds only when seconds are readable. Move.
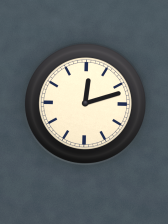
12:12
